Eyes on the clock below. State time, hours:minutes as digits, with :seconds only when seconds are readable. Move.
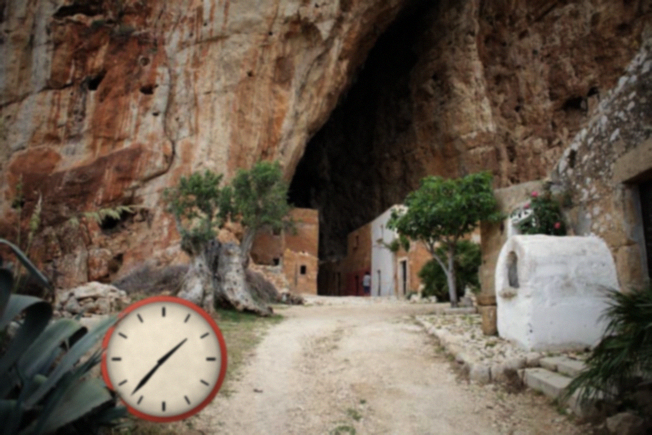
1:37
